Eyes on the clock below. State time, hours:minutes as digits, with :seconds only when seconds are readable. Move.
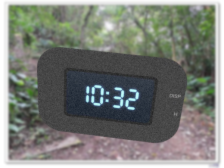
10:32
